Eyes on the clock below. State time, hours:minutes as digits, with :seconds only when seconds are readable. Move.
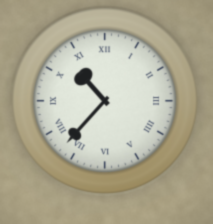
10:37
